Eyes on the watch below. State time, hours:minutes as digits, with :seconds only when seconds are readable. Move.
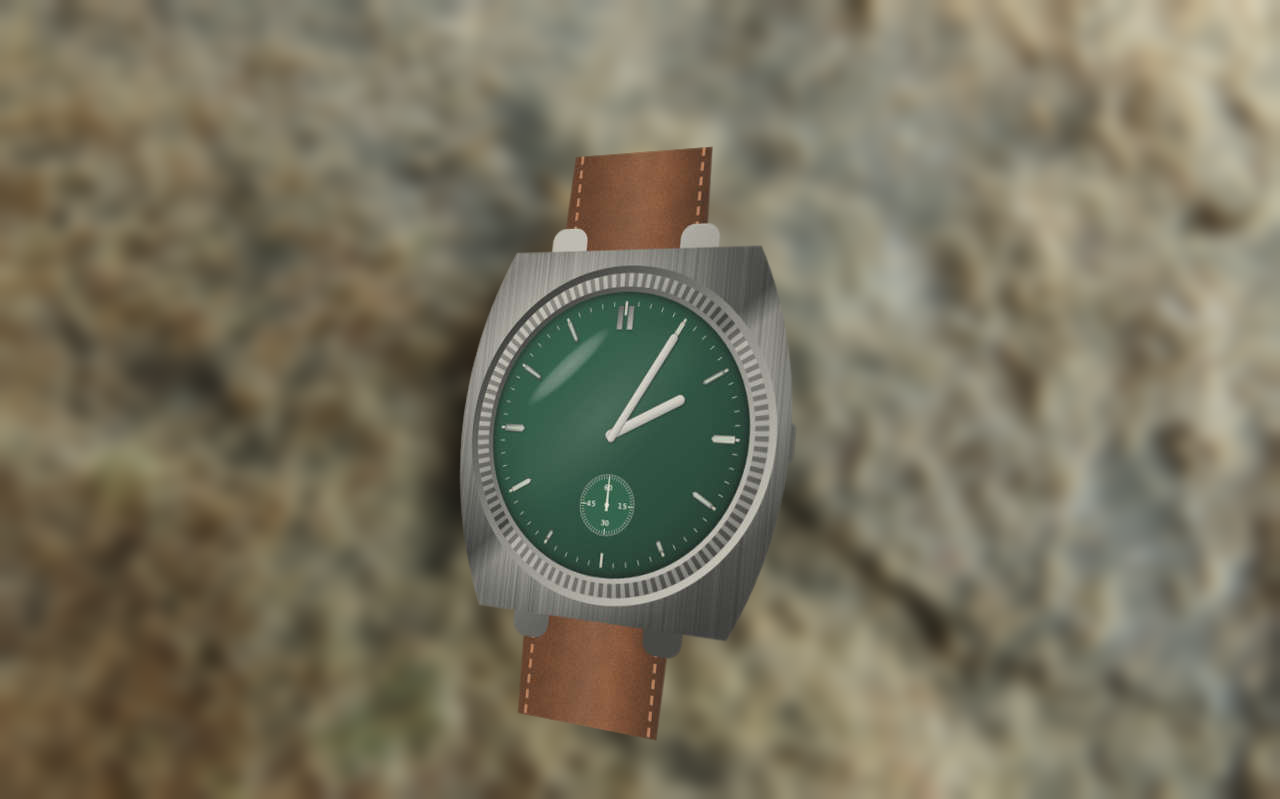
2:05
